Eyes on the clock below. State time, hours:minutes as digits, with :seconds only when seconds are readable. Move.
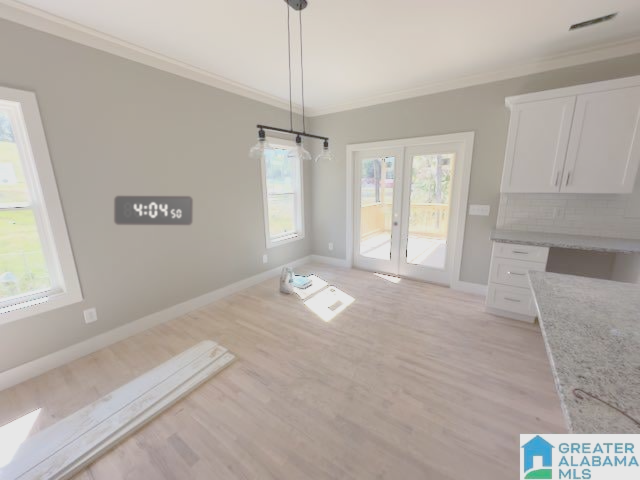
4:04
